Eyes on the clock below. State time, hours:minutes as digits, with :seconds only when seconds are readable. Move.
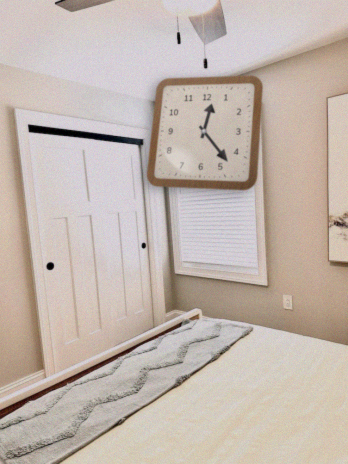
12:23
